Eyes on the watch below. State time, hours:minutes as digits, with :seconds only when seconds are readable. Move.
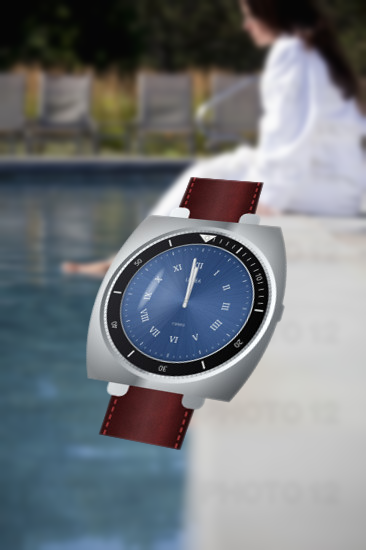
11:59
